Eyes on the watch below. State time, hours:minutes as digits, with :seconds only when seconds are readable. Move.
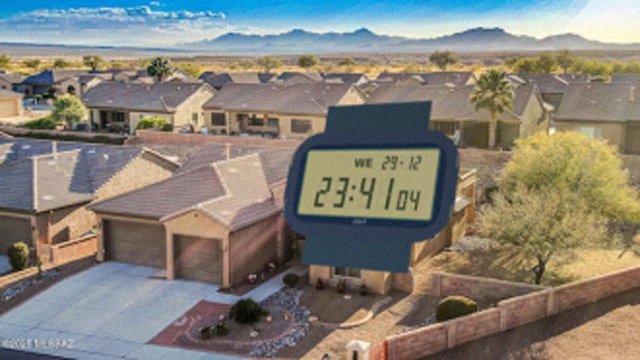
23:41:04
